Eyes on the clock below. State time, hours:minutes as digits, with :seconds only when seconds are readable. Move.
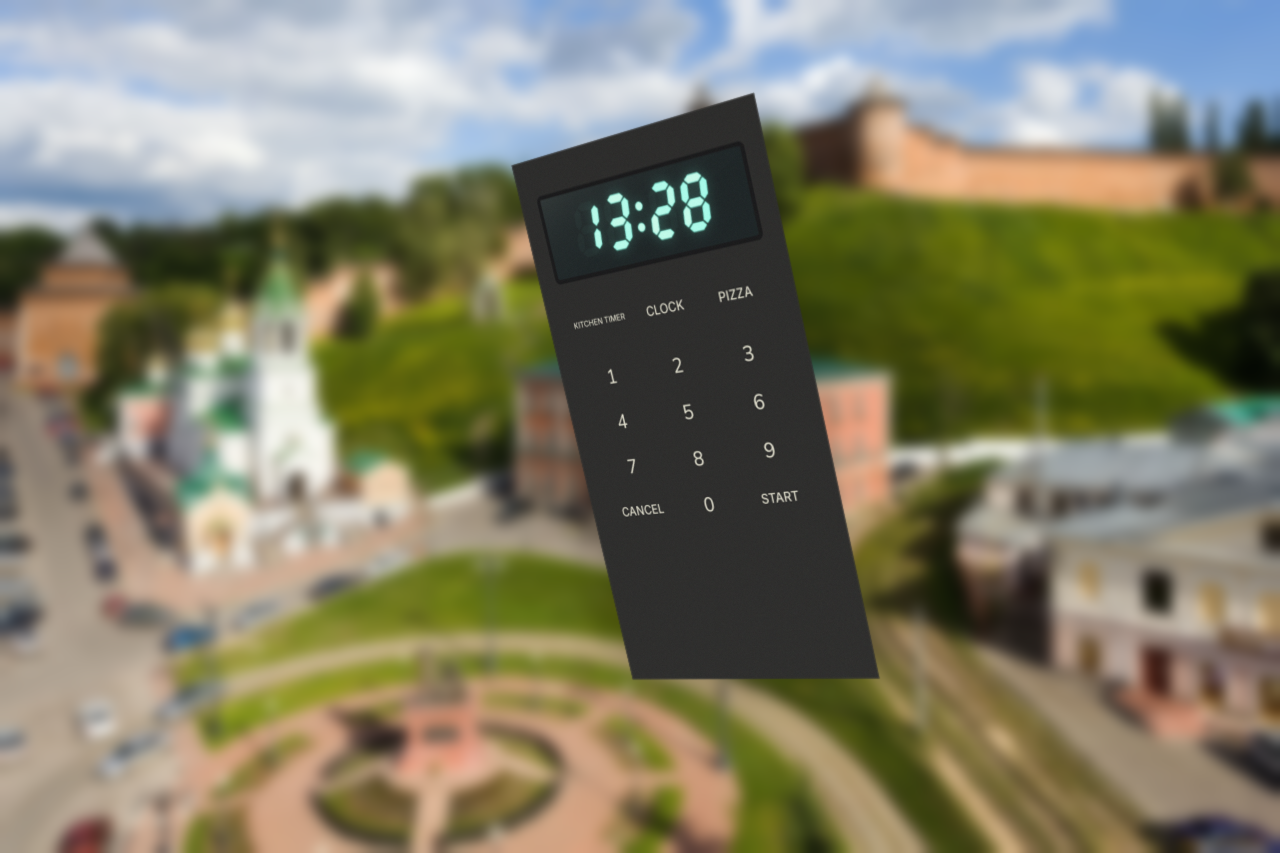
13:28
